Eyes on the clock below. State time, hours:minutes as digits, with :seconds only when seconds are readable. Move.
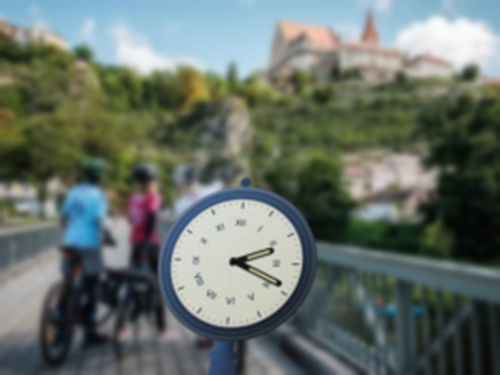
2:19
